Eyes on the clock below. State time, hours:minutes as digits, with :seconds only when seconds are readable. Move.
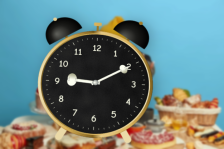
9:10
